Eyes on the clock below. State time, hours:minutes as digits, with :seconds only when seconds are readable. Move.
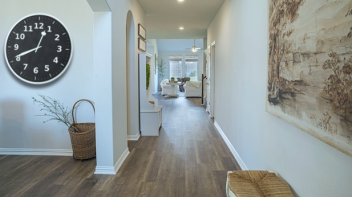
12:41
